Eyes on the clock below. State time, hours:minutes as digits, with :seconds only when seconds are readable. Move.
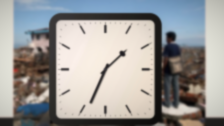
1:34
